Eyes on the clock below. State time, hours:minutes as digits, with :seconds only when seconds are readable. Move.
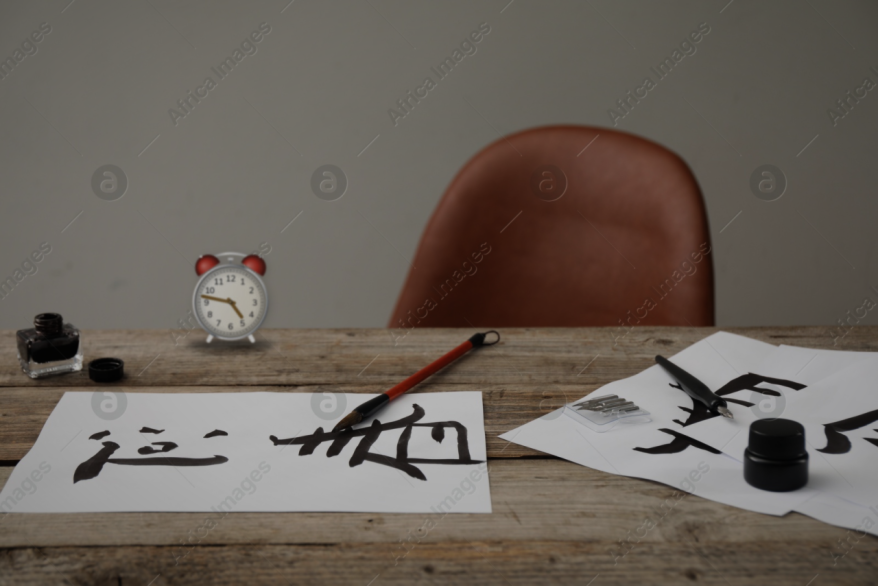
4:47
